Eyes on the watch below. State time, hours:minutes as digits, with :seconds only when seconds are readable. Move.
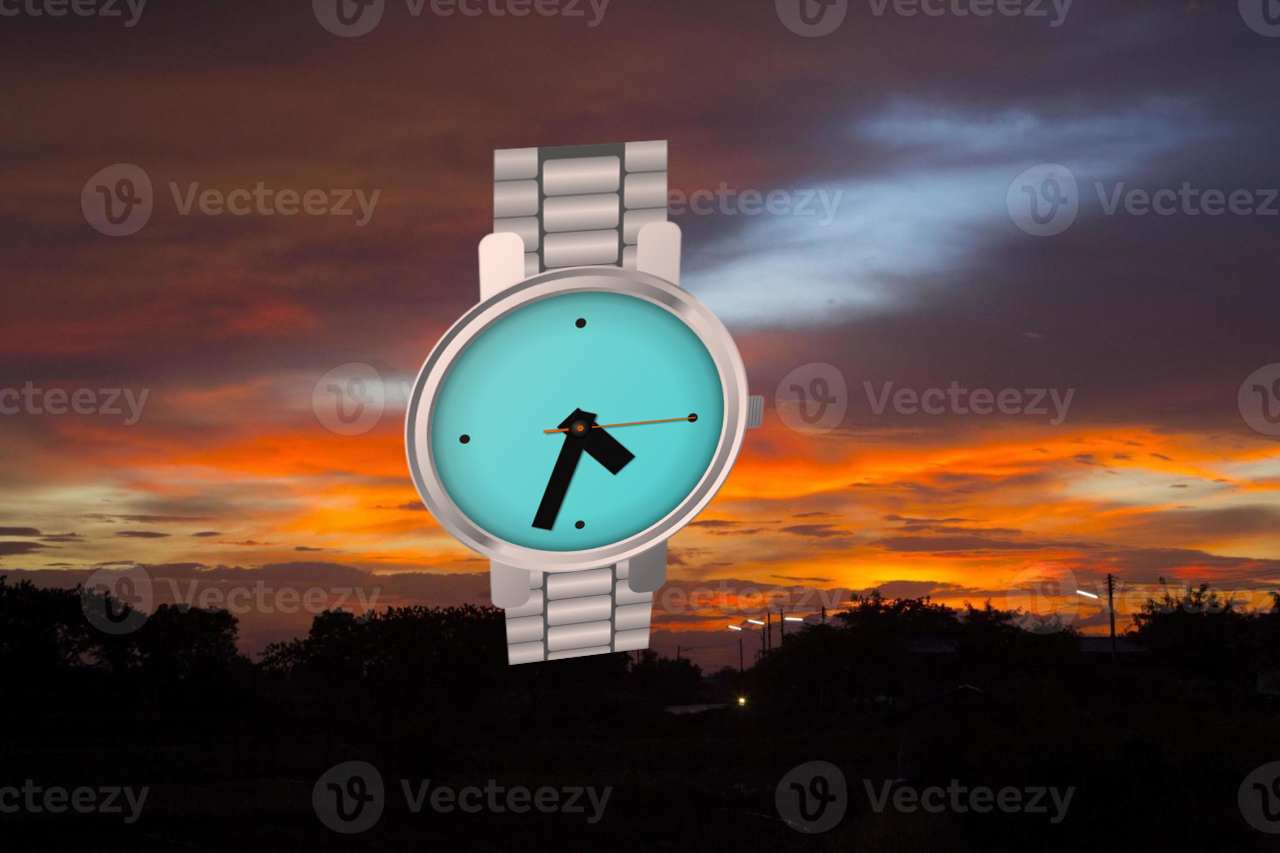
4:33:15
